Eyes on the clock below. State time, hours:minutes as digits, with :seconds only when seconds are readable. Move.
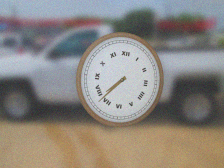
7:37
